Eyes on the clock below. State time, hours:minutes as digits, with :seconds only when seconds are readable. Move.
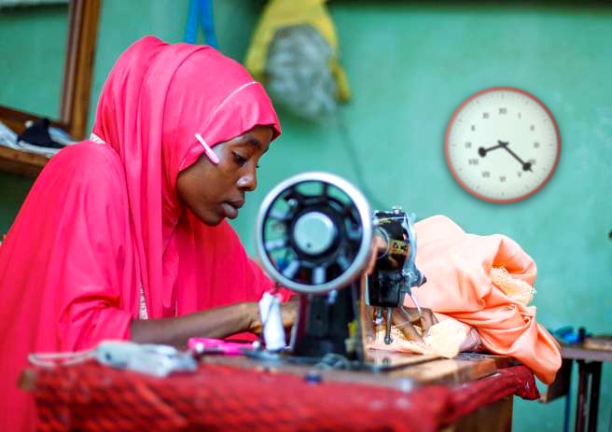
8:22
